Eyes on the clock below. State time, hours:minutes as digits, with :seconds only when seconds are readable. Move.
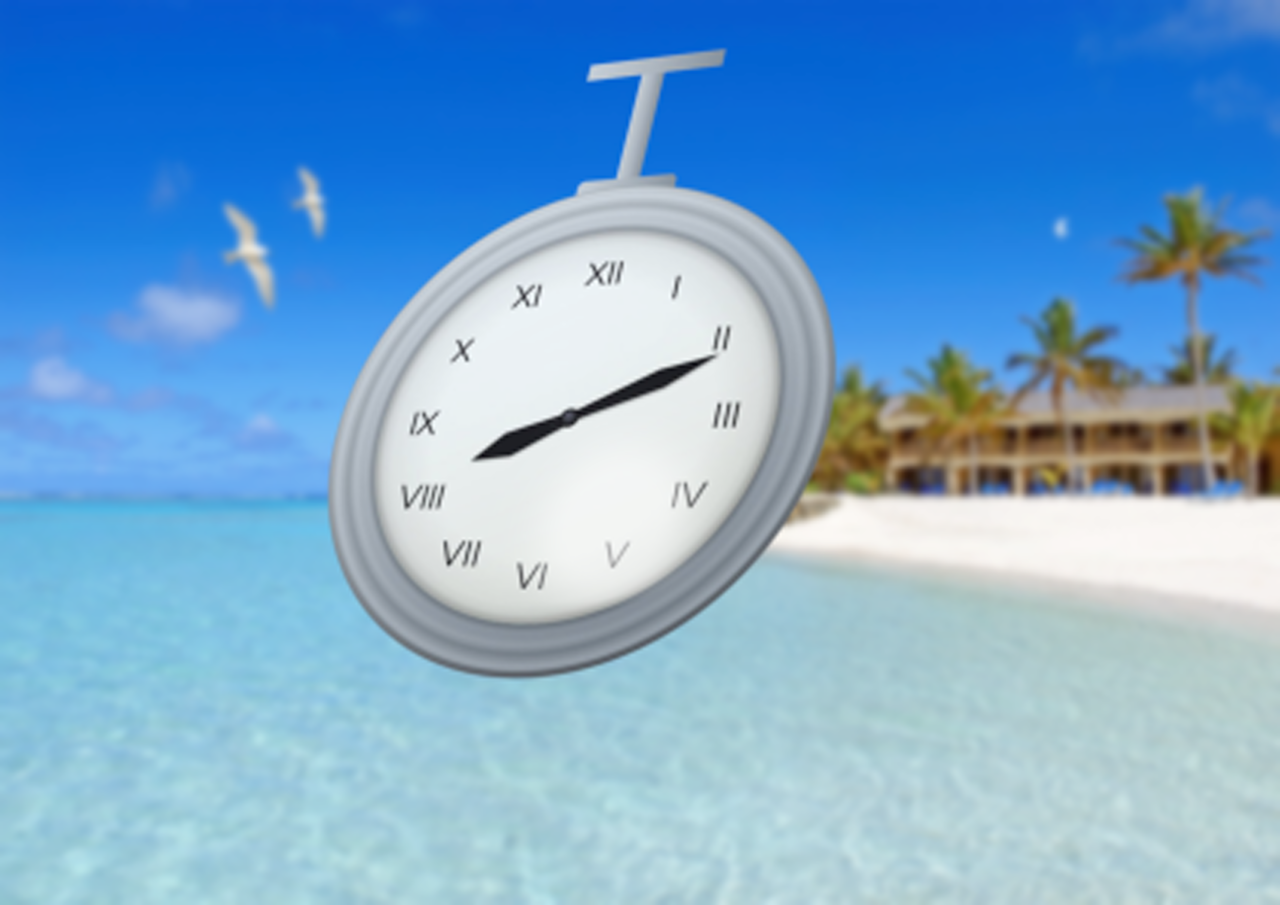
8:11
